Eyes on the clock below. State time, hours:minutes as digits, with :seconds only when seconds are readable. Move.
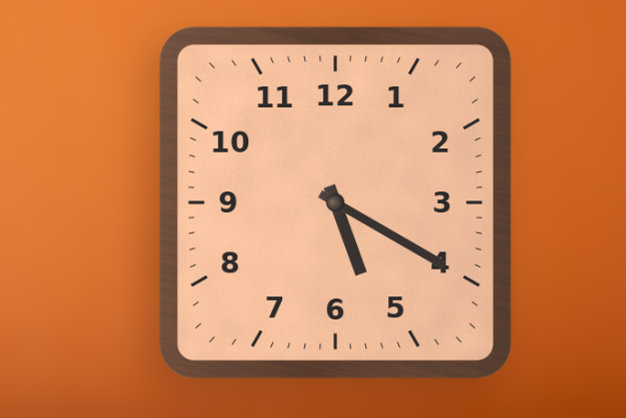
5:20
